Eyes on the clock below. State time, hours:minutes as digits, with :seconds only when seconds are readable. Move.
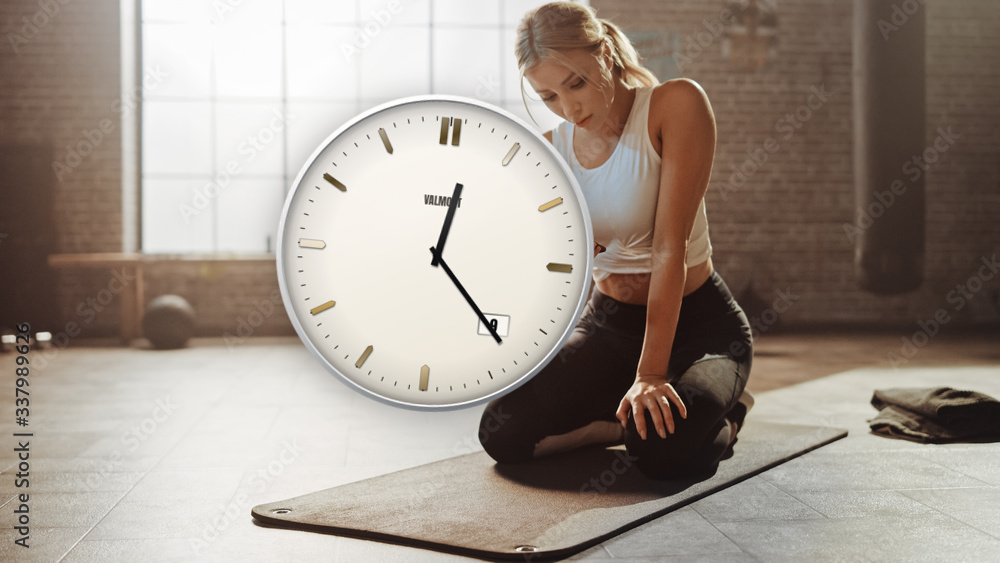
12:23
